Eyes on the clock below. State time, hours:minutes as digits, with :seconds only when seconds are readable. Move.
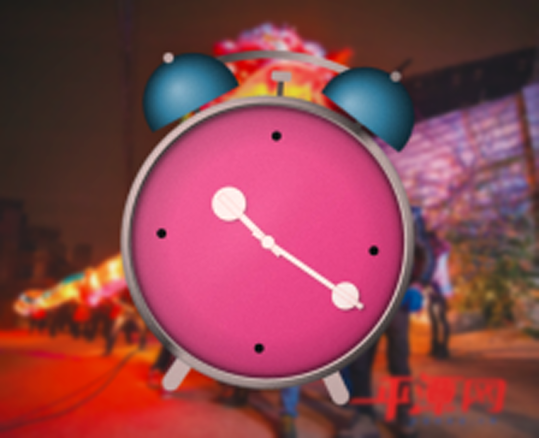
10:20
